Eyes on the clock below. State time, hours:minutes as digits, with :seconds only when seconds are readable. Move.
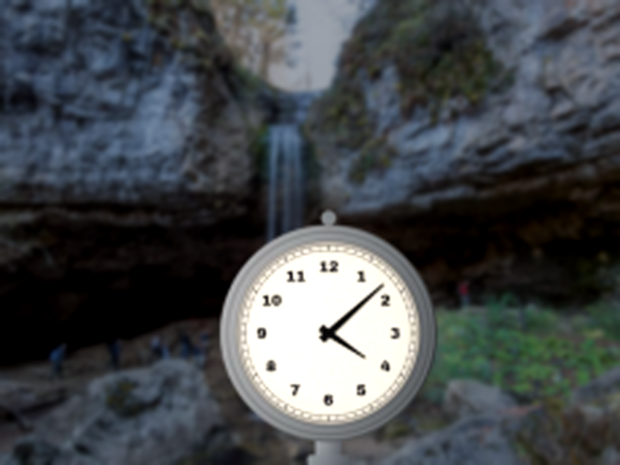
4:08
